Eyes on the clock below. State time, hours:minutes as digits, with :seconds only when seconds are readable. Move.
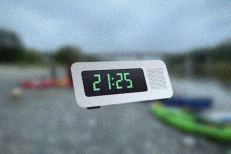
21:25
